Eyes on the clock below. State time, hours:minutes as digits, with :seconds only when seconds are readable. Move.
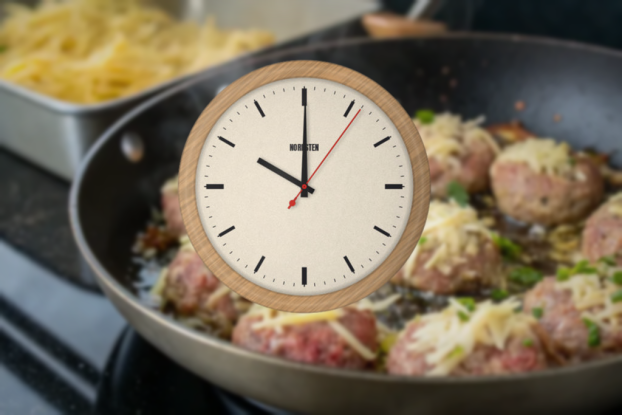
10:00:06
